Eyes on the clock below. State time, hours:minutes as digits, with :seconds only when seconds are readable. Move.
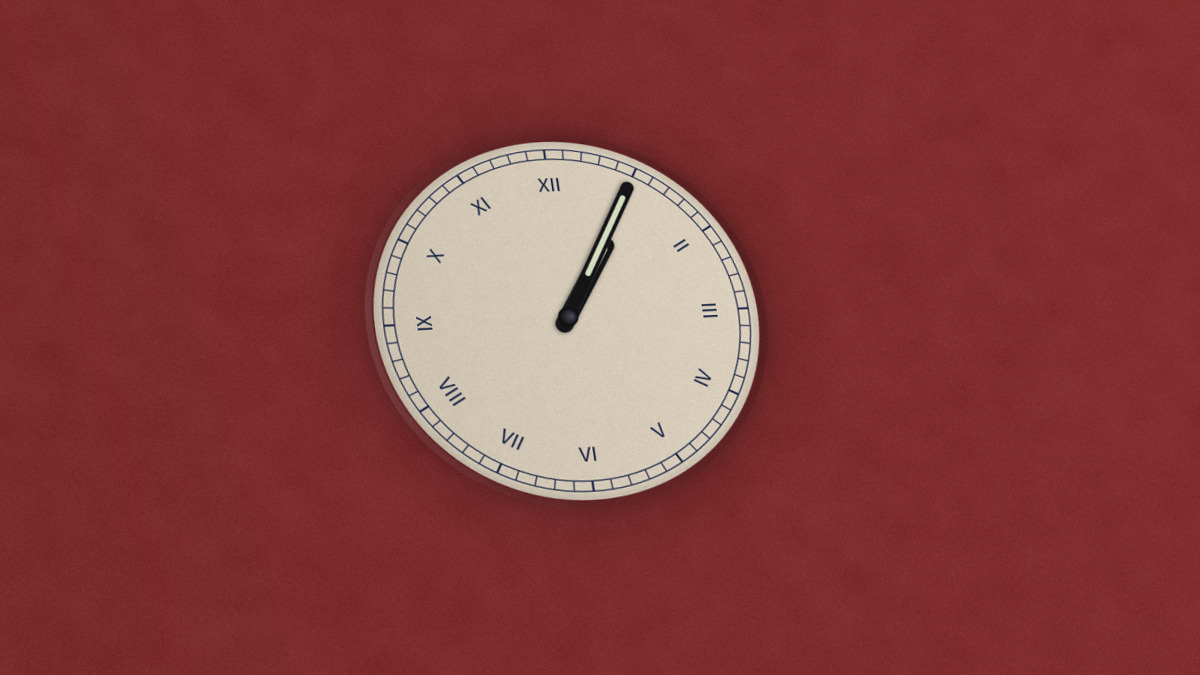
1:05
